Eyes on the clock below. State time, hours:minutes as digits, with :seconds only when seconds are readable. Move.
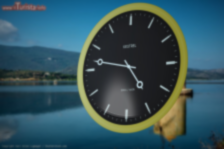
4:47
